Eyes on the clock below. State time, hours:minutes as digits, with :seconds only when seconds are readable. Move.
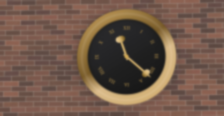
11:22
